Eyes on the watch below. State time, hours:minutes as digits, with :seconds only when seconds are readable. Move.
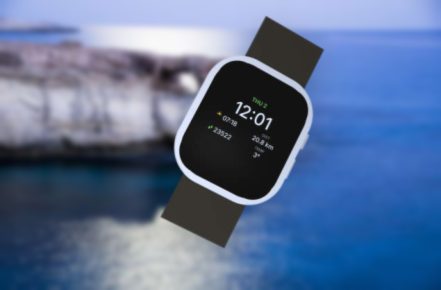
12:01
